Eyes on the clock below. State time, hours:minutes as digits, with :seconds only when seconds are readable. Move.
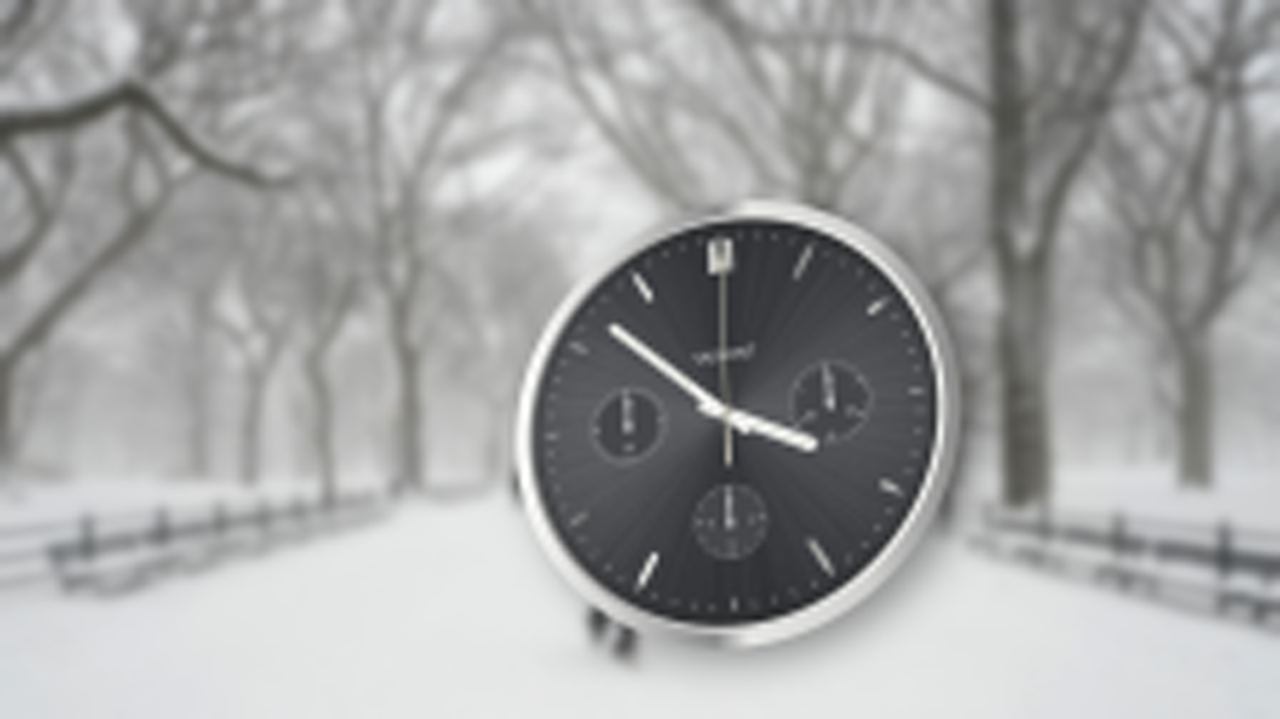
3:52
